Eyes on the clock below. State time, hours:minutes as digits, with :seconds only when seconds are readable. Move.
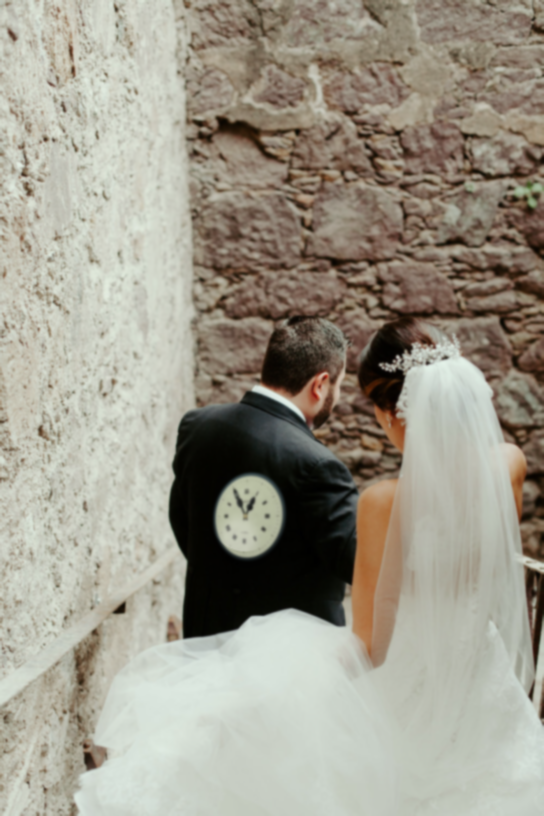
12:55
